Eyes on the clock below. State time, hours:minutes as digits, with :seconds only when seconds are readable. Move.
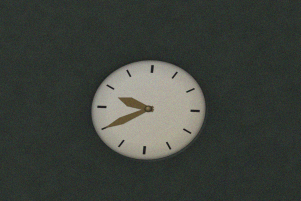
9:40
